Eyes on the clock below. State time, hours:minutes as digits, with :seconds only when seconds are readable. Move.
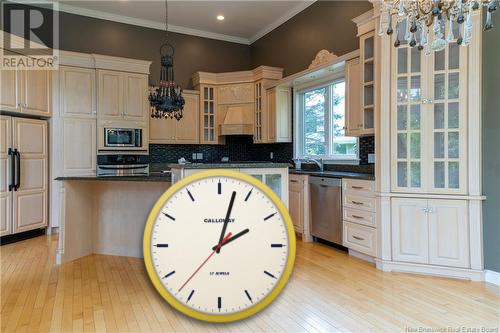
2:02:37
